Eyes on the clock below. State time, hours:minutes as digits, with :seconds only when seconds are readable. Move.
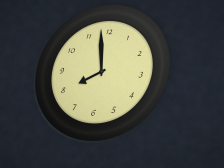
7:58
